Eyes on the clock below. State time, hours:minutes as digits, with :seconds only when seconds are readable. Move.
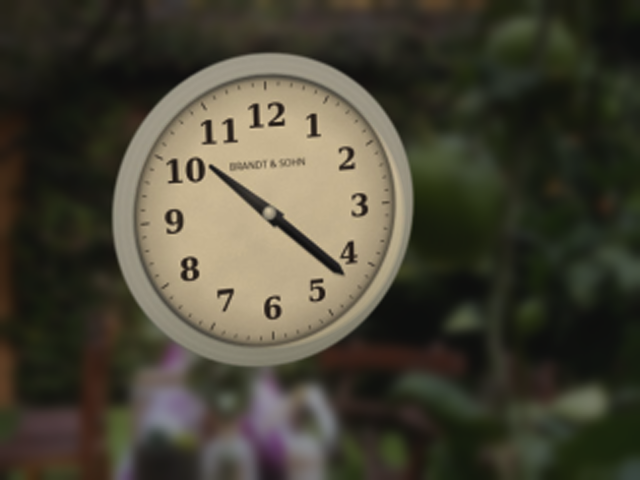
10:22
